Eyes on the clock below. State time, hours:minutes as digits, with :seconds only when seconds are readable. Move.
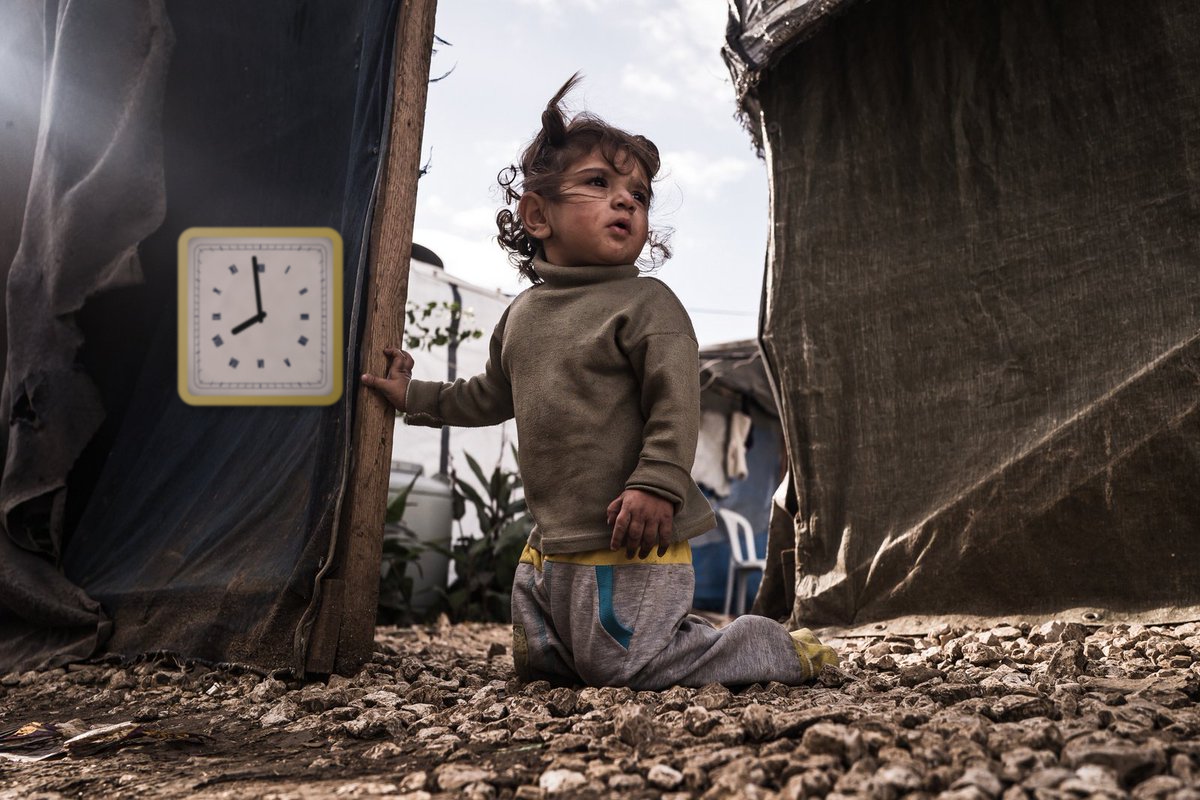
7:59
